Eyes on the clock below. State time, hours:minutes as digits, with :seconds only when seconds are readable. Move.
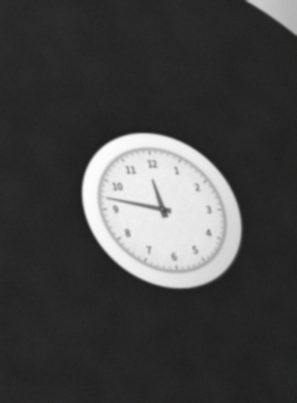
11:47
